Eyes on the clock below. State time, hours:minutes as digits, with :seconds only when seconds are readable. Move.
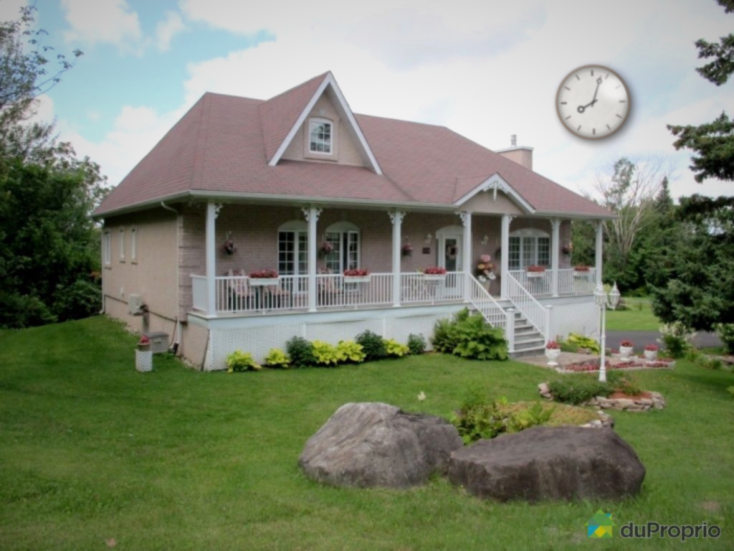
8:03
